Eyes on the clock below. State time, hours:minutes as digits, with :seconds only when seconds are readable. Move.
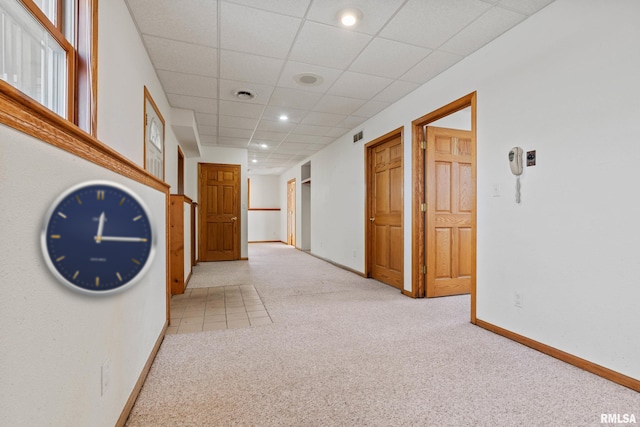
12:15
